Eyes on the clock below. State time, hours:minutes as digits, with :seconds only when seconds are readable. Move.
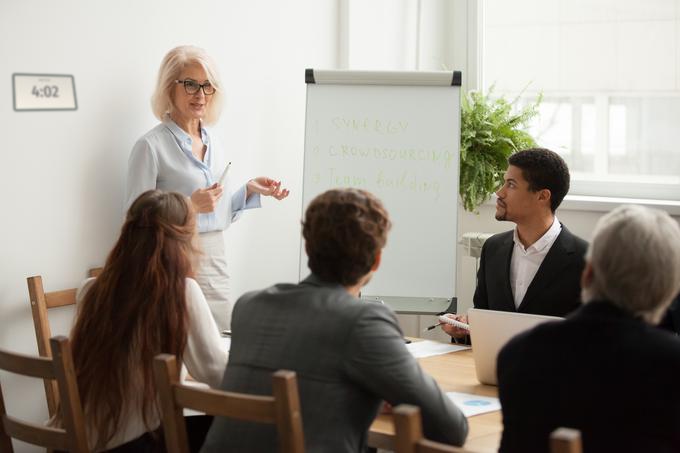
4:02
